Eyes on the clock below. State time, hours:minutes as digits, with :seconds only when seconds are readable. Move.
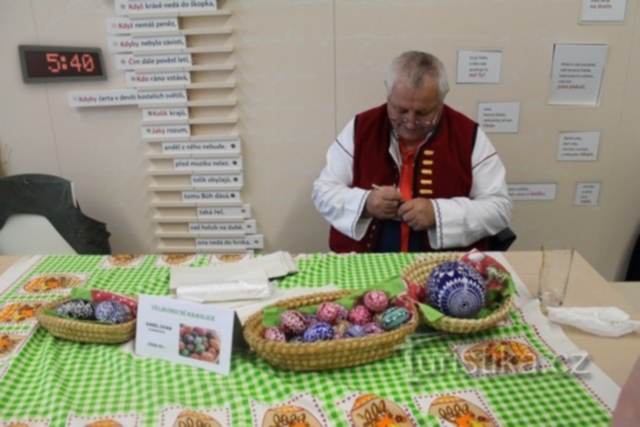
5:40
